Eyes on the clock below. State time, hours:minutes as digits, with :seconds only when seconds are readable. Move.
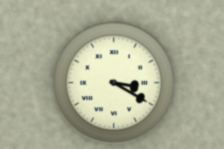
3:20
